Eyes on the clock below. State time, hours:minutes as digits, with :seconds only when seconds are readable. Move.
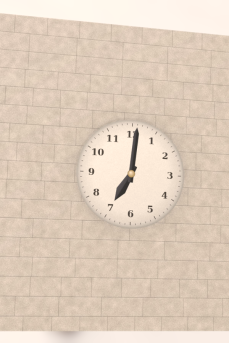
7:01
